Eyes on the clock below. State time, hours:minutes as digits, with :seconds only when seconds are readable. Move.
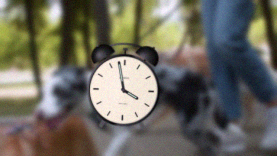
3:58
